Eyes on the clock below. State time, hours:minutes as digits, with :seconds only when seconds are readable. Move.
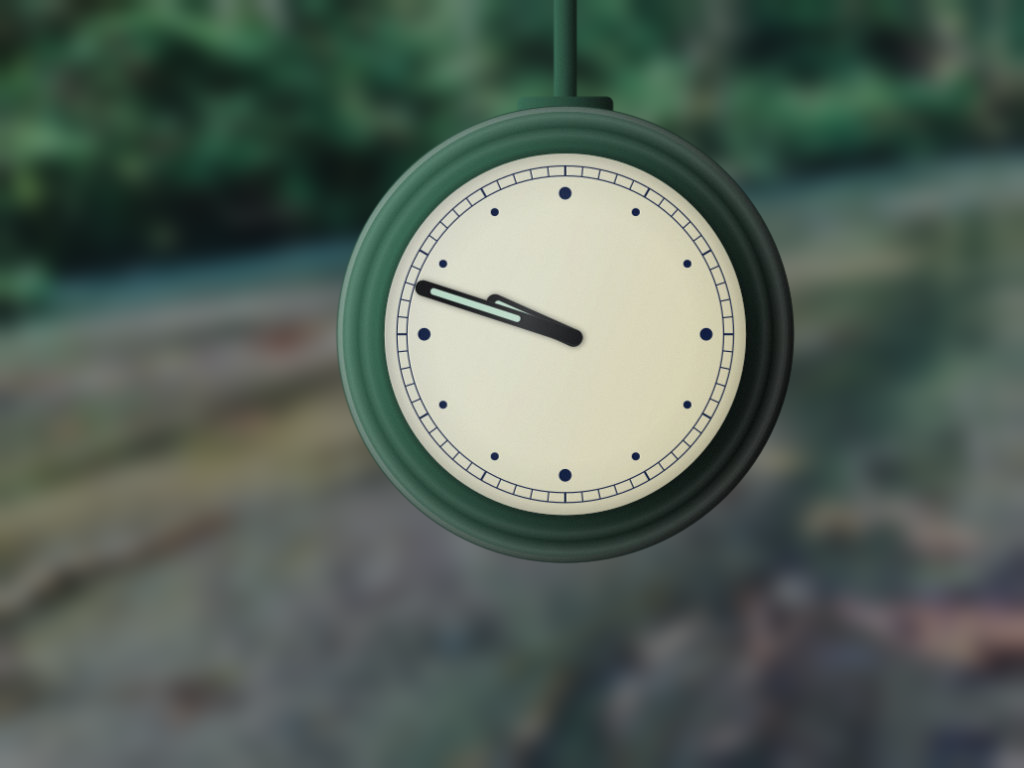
9:48
